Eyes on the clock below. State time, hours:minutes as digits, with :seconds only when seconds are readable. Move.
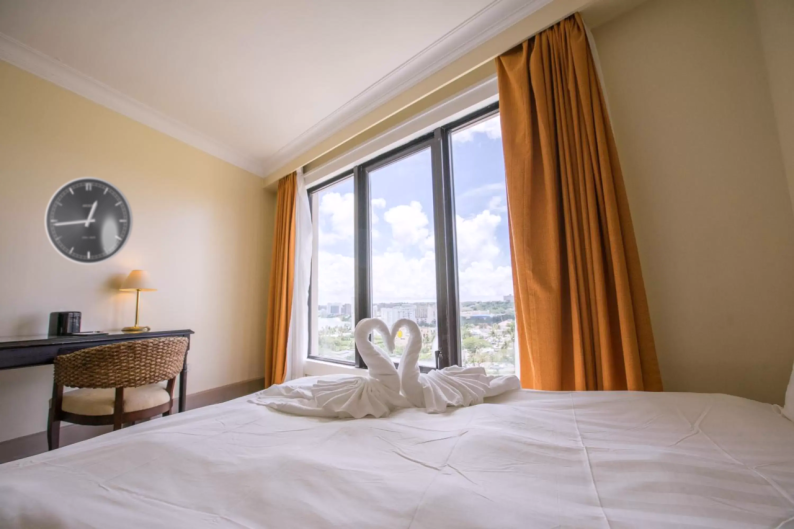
12:44
